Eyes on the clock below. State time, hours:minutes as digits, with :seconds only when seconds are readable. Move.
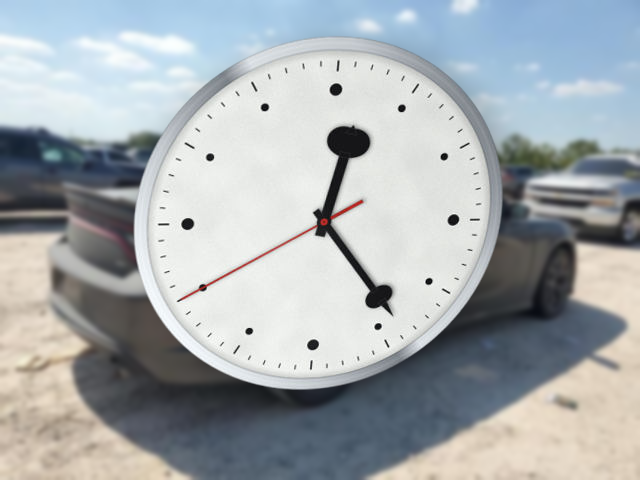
12:23:40
